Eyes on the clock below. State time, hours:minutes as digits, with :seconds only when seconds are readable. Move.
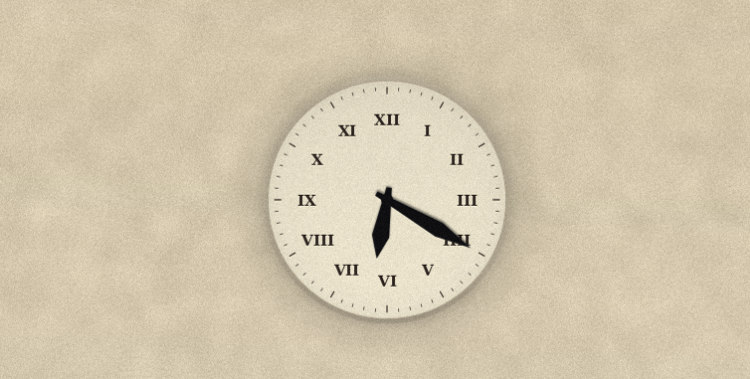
6:20
